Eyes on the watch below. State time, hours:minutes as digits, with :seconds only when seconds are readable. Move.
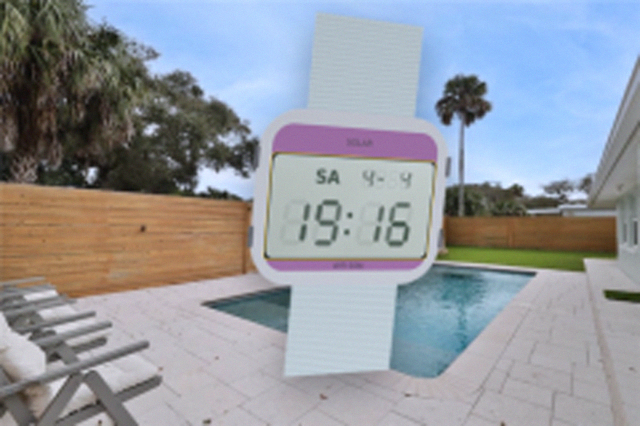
19:16
